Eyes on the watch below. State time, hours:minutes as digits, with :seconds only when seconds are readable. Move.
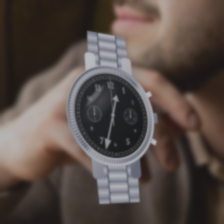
12:33
